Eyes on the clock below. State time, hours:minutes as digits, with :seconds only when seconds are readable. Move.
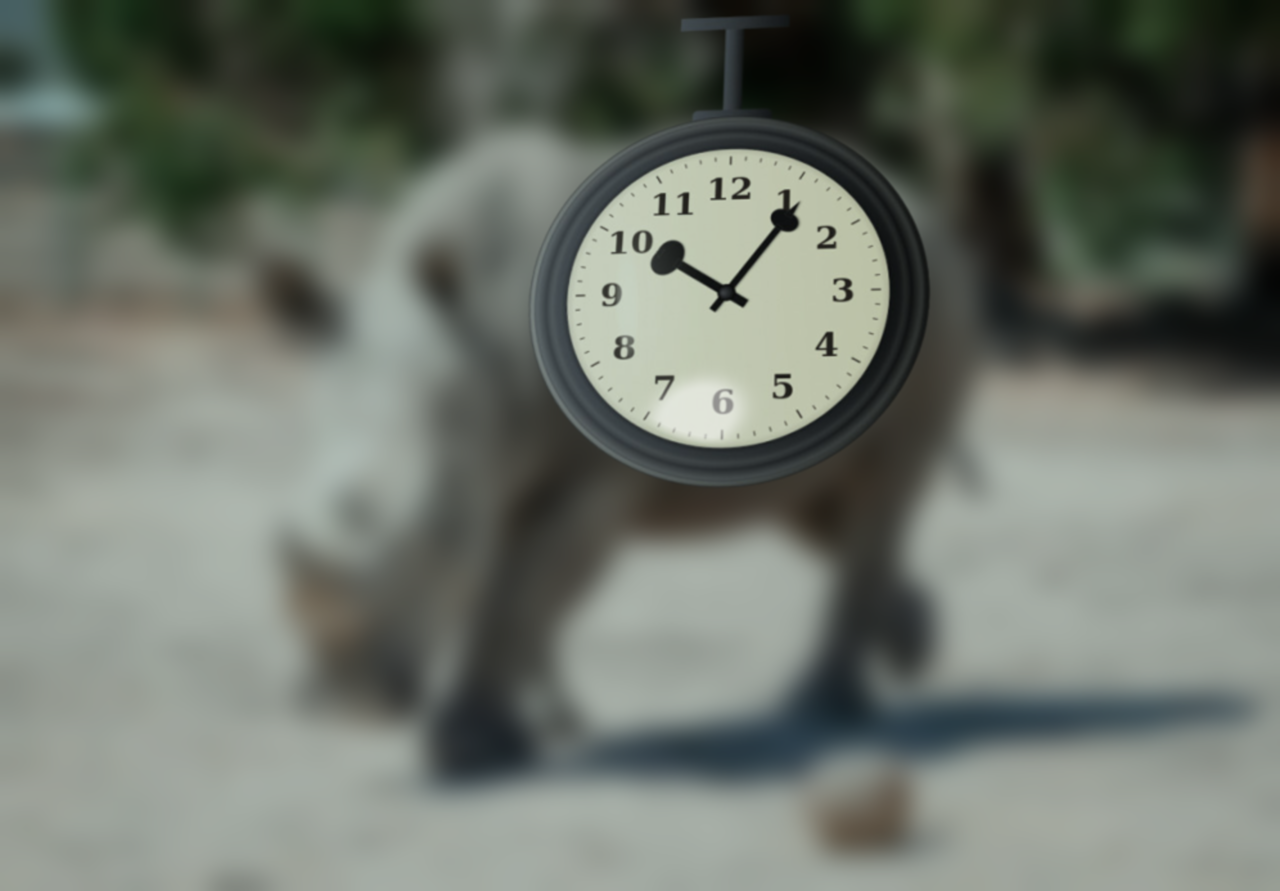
10:06
